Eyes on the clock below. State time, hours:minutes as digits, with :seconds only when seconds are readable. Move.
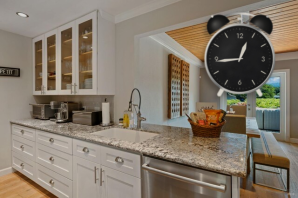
12:44
